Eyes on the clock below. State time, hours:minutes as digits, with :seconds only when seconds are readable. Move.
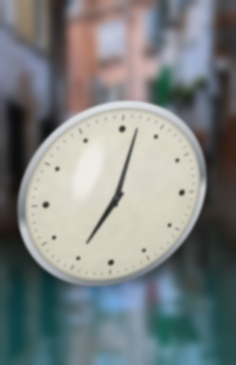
7:02
